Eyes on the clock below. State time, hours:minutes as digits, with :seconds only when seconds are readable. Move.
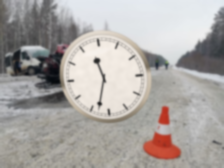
11:33
